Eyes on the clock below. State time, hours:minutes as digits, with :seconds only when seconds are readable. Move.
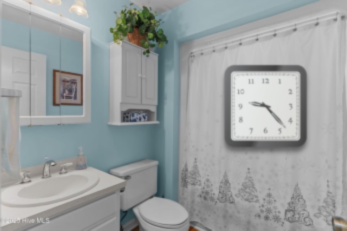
9:23
